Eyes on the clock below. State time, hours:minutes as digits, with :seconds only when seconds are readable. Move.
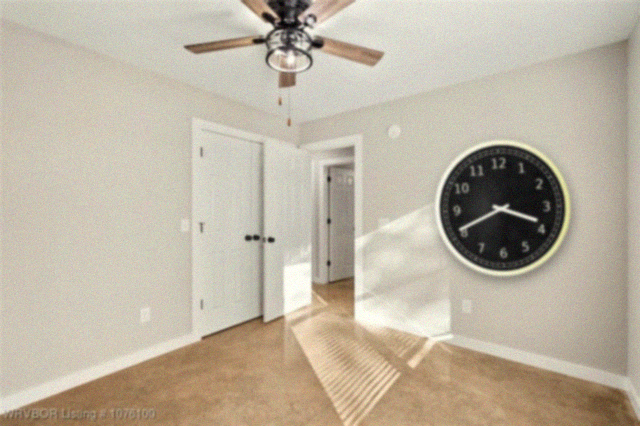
3:41
